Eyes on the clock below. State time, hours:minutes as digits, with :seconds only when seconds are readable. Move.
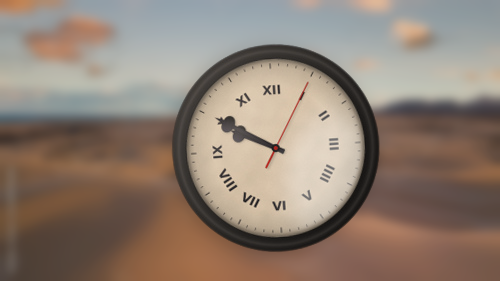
9:50:05
